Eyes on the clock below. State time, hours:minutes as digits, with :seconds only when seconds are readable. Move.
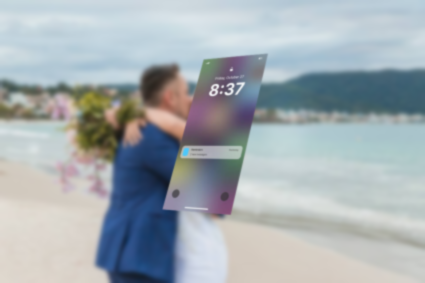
8:37
